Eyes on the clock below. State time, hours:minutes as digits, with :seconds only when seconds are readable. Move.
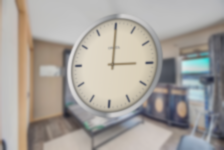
3:00
